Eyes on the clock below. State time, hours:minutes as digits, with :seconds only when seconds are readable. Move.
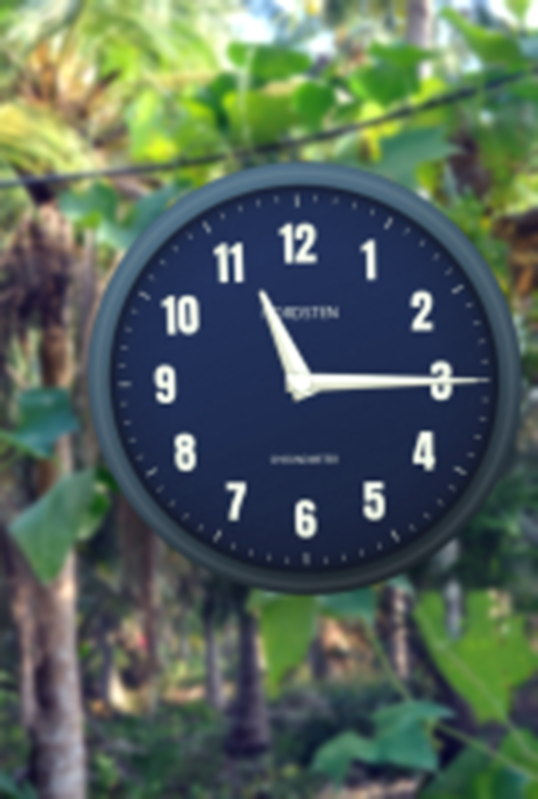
11:15
